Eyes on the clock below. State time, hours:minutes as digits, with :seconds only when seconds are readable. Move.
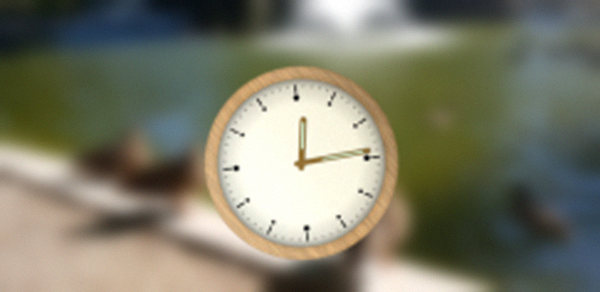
12:14
